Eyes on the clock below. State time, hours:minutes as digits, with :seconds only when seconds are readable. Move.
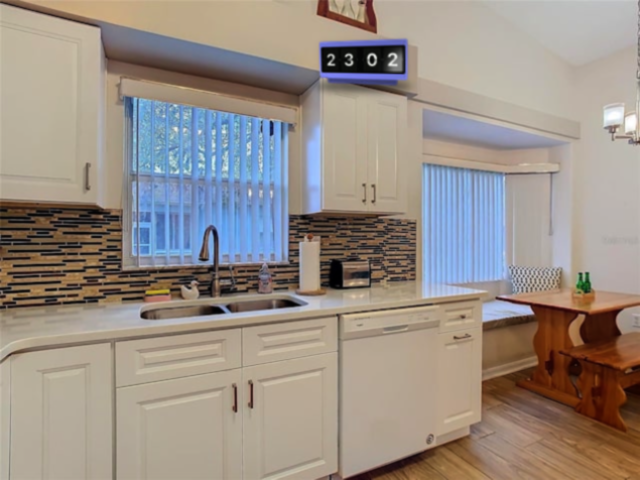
23:02
